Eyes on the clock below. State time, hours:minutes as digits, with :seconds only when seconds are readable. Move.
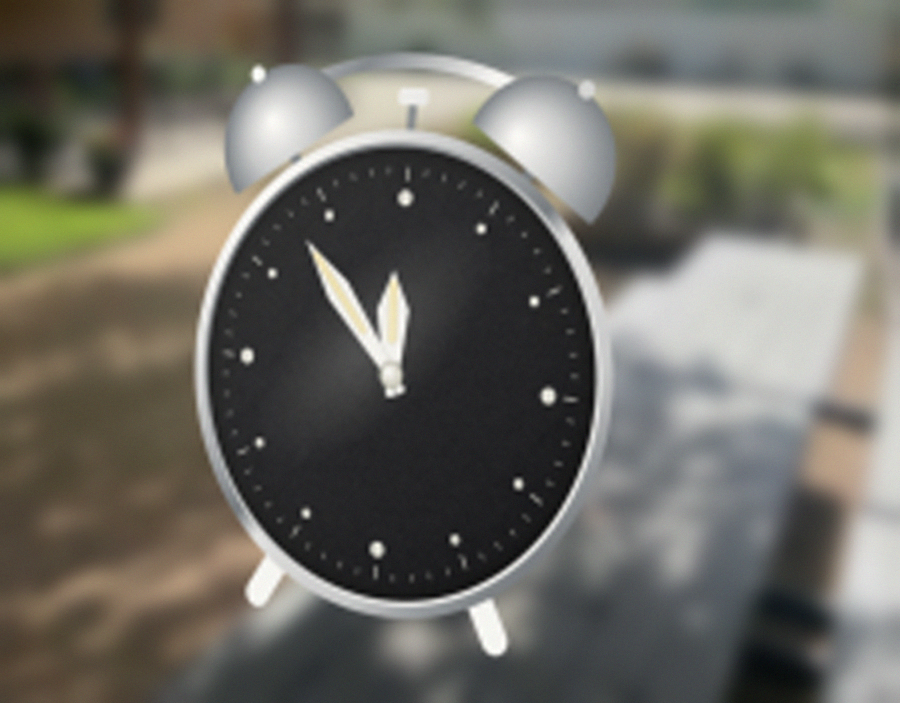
11:53
